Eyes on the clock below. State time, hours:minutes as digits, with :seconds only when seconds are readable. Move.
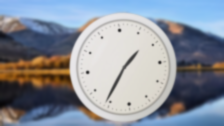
1:36
